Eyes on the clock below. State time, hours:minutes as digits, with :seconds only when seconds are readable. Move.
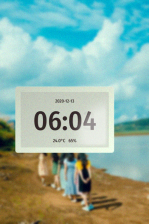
6:04
